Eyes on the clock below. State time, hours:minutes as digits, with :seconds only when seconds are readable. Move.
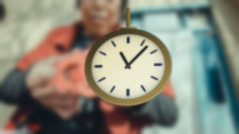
11:07
